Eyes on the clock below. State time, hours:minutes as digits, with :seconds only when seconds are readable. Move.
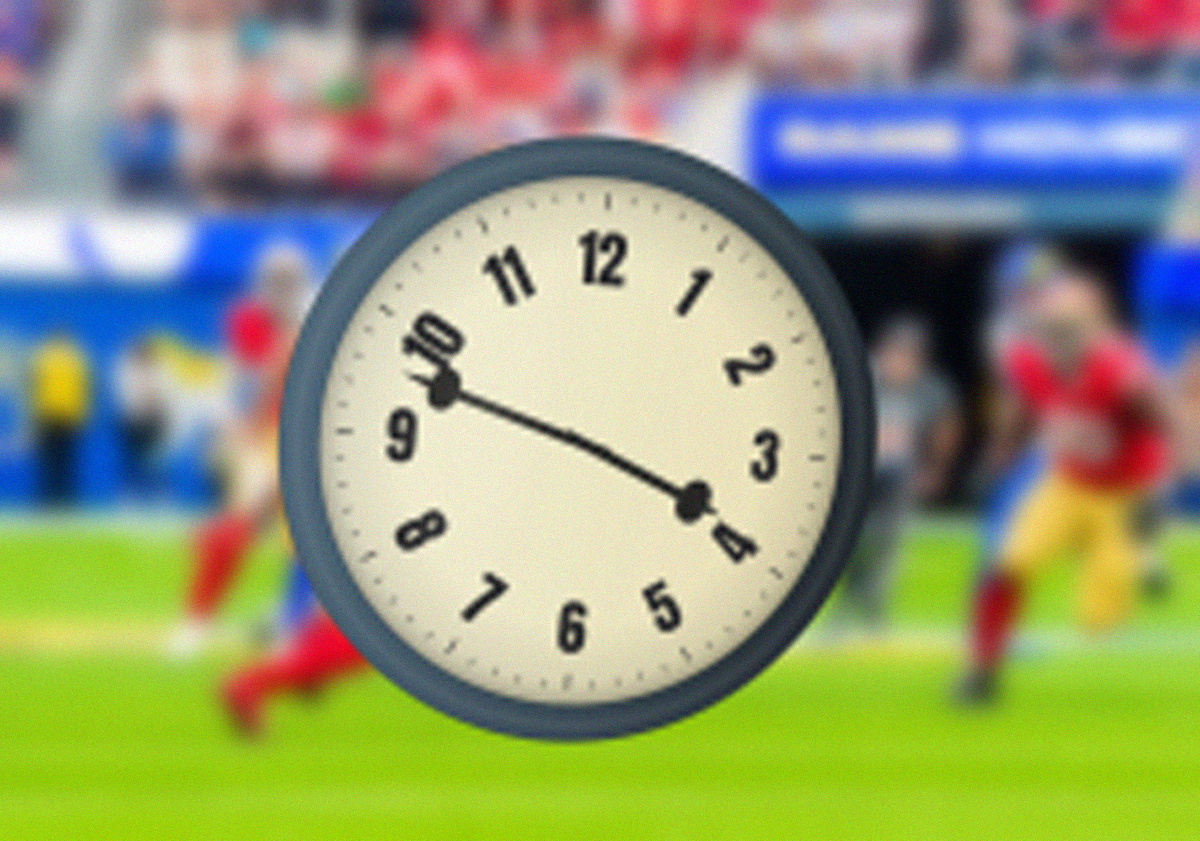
3:48
